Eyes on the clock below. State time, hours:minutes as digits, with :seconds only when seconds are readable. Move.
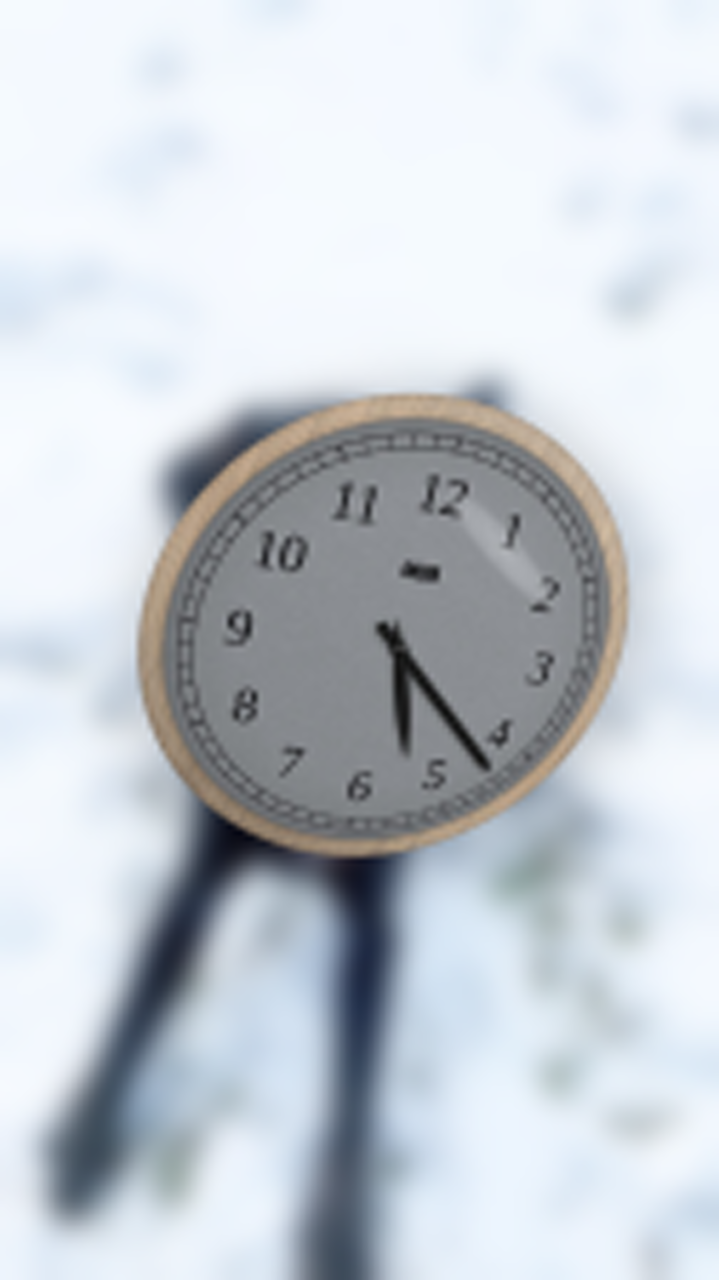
5:22
